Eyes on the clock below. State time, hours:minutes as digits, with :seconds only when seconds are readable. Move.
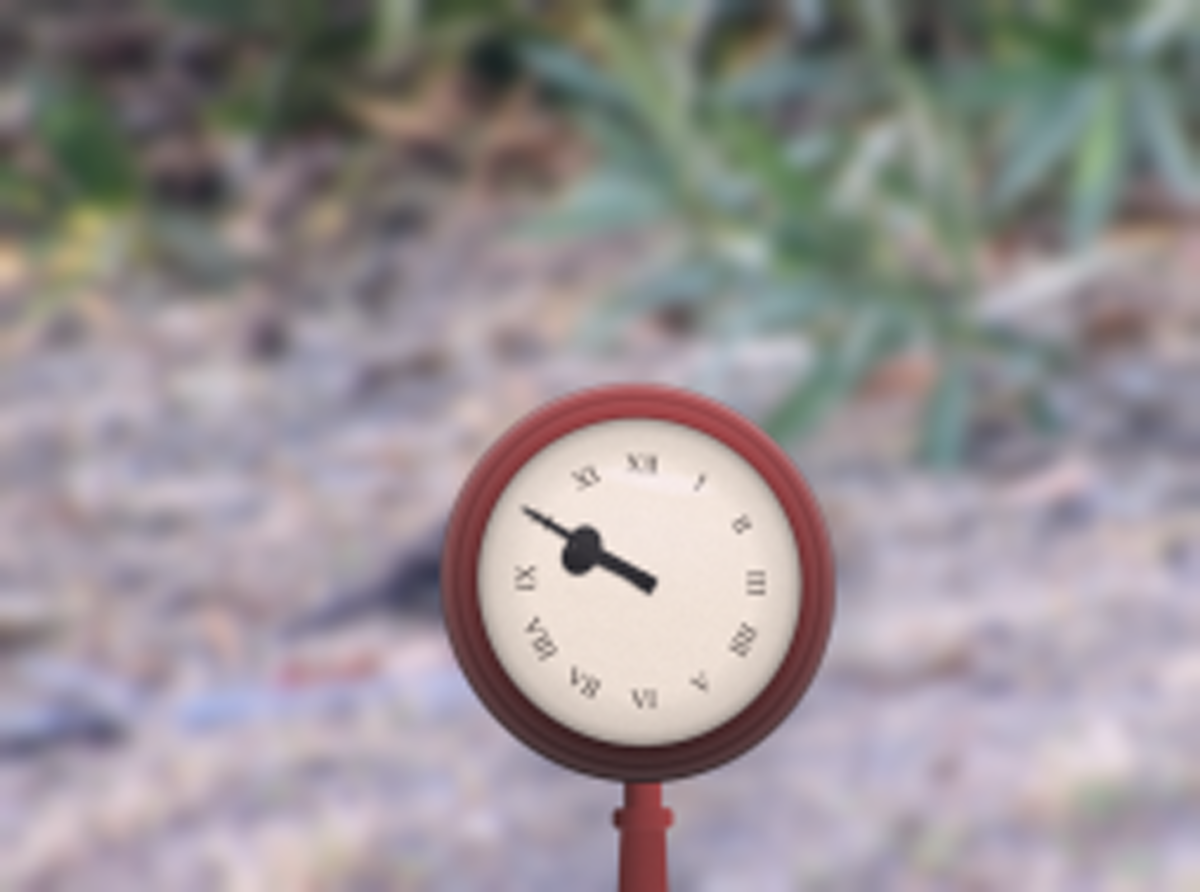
9:50
